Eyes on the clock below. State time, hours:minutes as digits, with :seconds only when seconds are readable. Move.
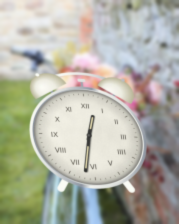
12:32
